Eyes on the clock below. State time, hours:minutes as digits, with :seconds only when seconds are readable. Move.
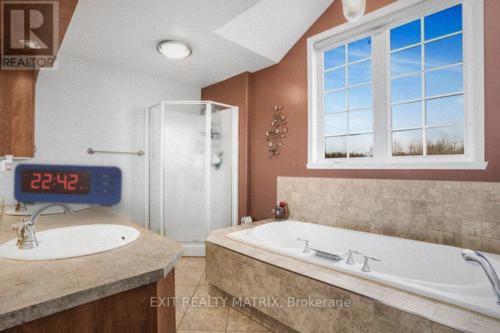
22:42
